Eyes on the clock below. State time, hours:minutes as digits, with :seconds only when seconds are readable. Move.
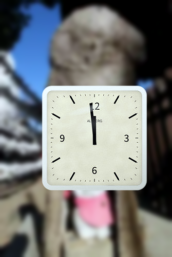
11:59
